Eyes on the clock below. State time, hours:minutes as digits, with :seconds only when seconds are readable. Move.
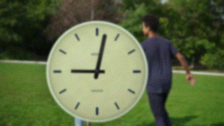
9:02
